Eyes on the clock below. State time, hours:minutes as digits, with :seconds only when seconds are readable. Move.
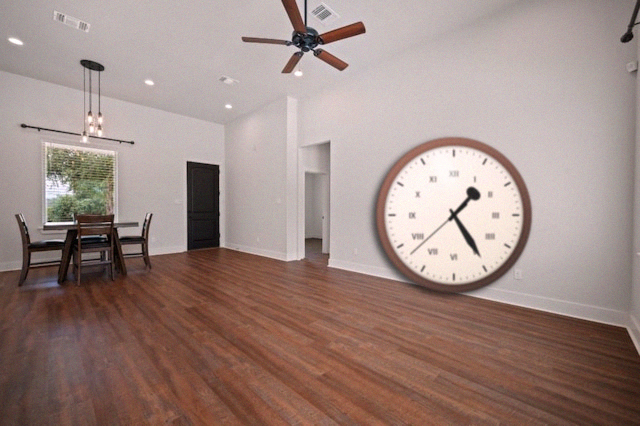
1:24:38
